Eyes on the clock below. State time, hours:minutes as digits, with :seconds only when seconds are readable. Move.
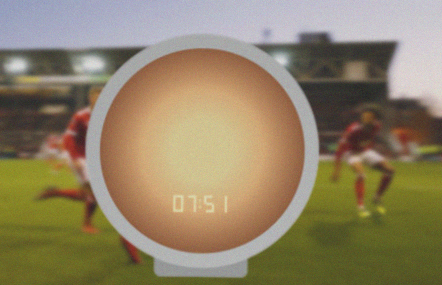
7:51
